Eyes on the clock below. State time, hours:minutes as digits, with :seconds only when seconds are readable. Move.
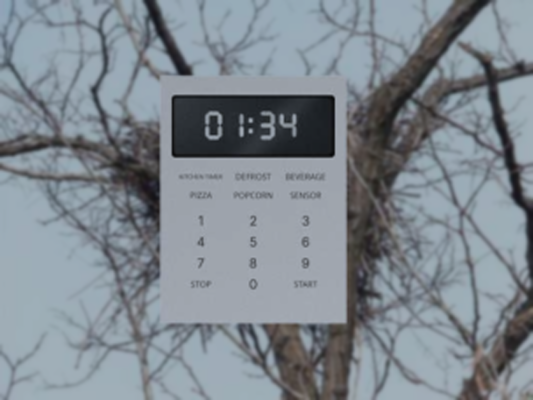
1:34
